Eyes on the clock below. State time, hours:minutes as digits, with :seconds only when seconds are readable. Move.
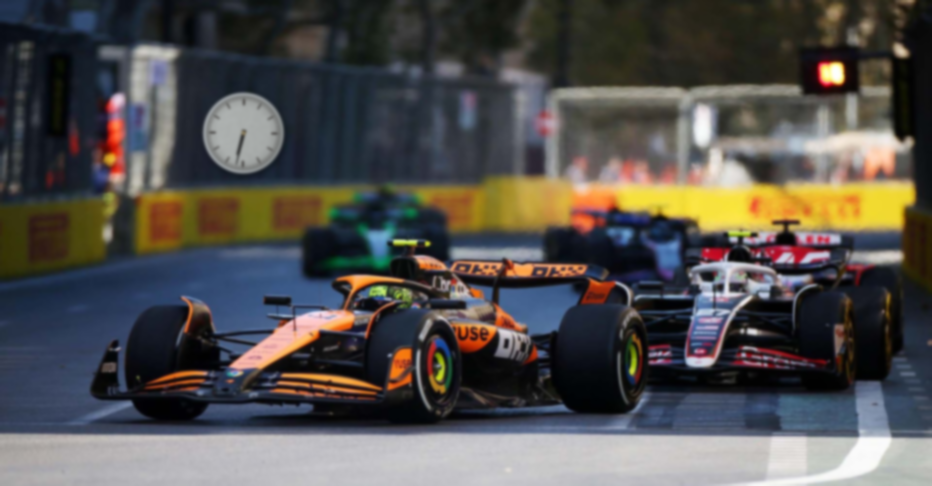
6:32
